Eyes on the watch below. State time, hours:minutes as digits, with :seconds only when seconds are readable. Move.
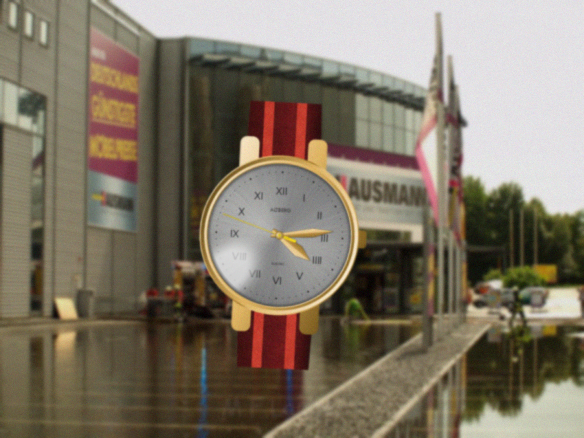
4:13:48
